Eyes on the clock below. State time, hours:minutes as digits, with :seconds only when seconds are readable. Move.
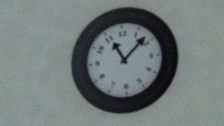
11:08
